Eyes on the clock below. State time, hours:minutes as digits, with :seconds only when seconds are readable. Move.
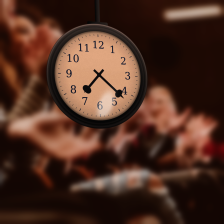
7:22
